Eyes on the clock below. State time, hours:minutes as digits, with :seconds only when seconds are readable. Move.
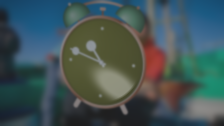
10:48
